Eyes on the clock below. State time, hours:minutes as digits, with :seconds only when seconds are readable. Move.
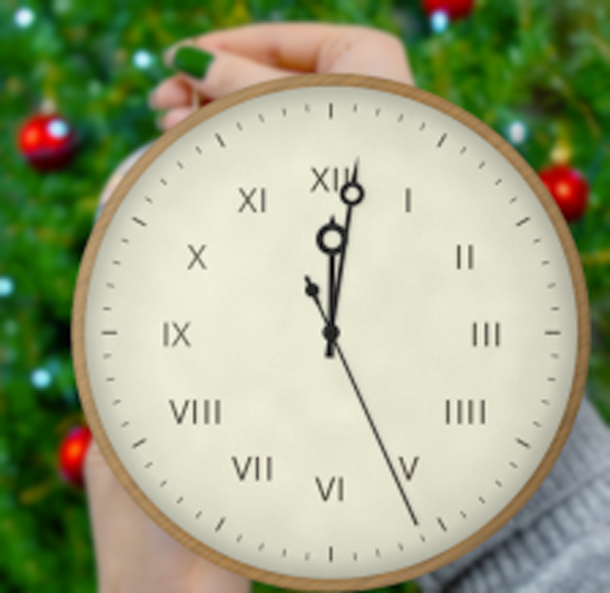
12:01:26
